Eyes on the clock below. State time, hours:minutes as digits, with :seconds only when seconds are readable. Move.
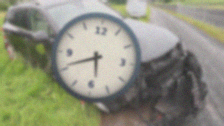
5:41
